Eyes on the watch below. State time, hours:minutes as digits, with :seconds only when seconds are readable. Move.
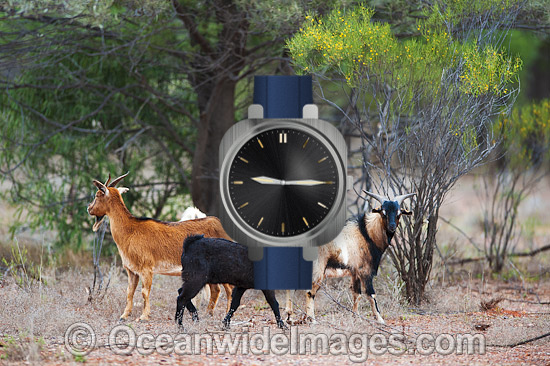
9:15
